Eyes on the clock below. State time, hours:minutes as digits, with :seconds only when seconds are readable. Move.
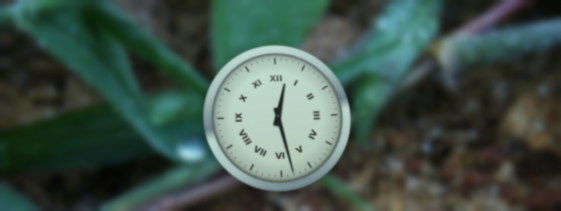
12:28
